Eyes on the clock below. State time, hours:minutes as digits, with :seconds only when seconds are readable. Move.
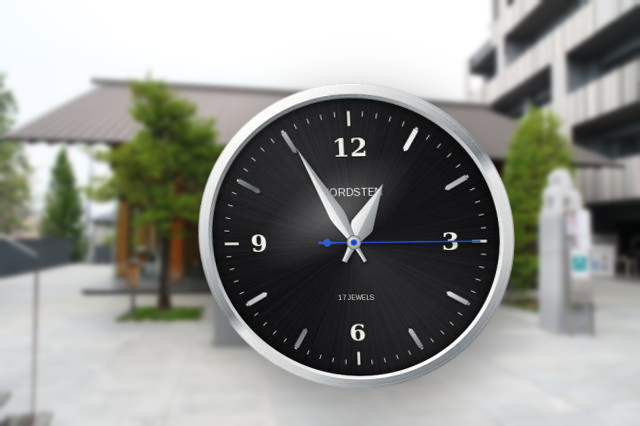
12:55:15
